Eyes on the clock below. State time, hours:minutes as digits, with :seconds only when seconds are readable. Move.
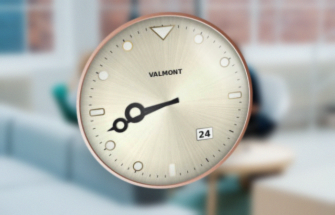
8:42
